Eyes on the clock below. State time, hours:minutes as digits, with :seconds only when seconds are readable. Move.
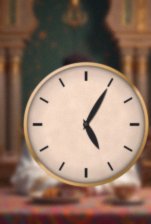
5:05
